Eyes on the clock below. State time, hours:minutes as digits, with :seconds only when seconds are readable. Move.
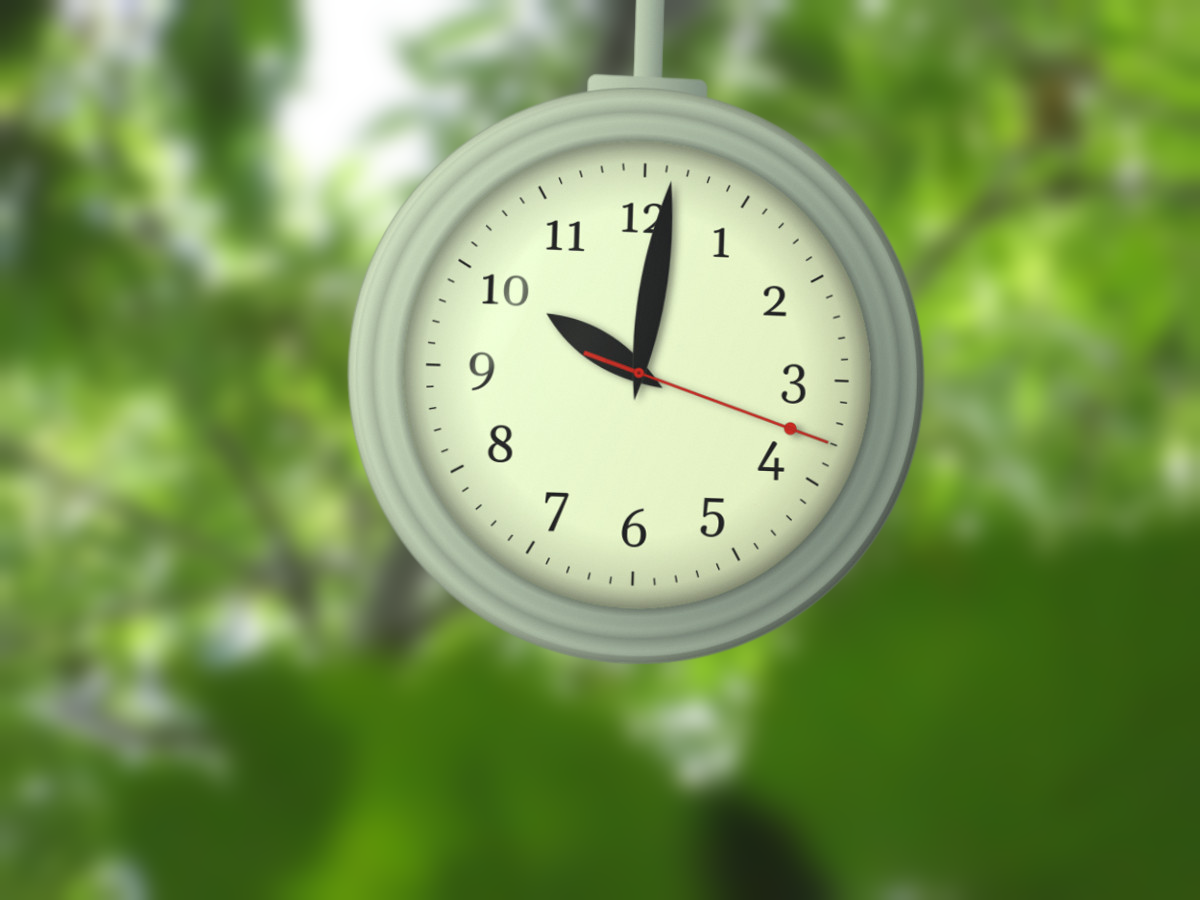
10:01:18
